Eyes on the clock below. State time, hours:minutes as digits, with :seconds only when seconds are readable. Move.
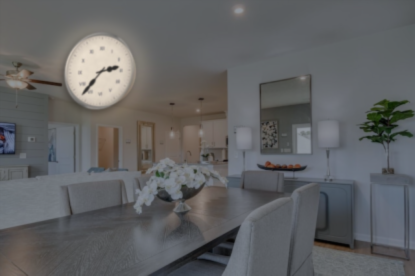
2:37
